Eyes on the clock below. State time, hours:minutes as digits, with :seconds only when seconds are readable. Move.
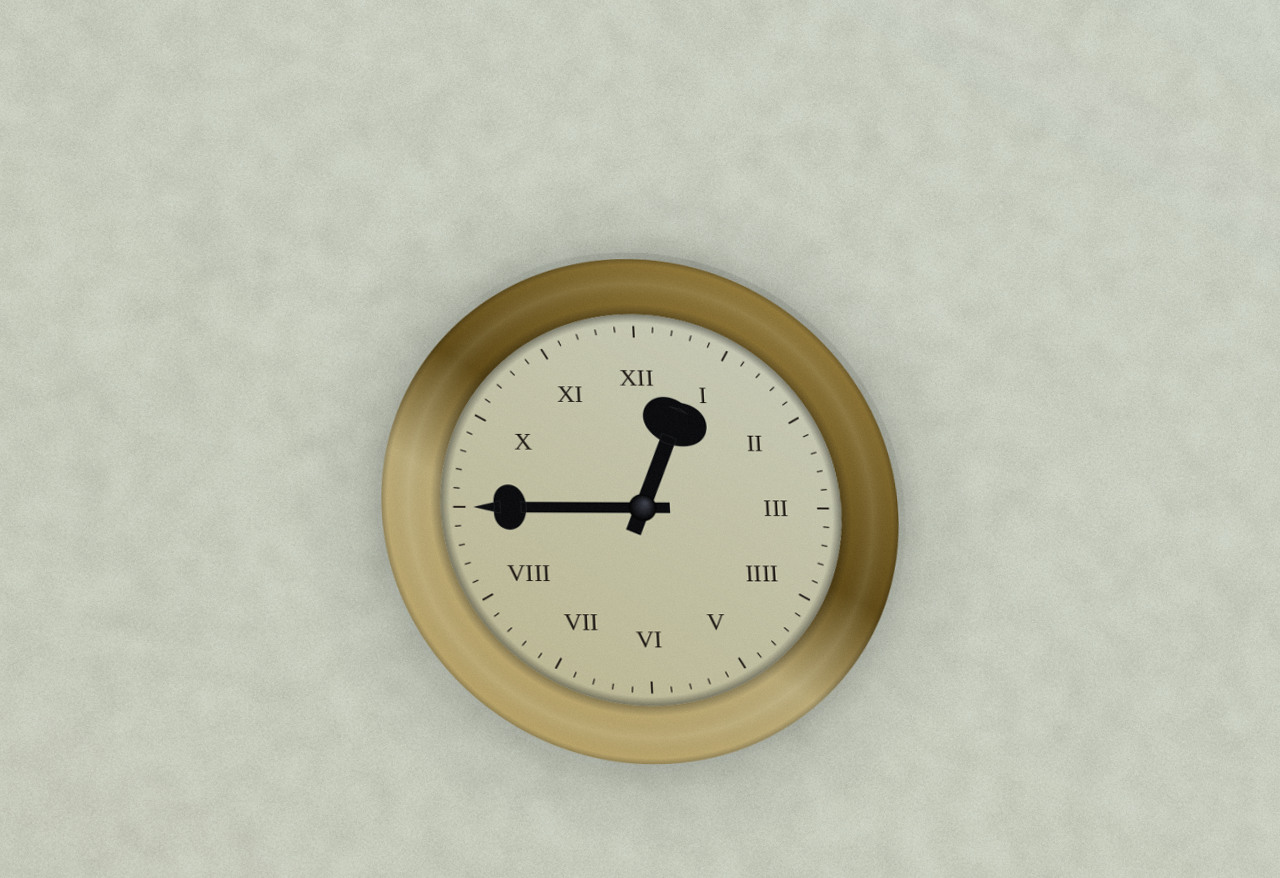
12:45
